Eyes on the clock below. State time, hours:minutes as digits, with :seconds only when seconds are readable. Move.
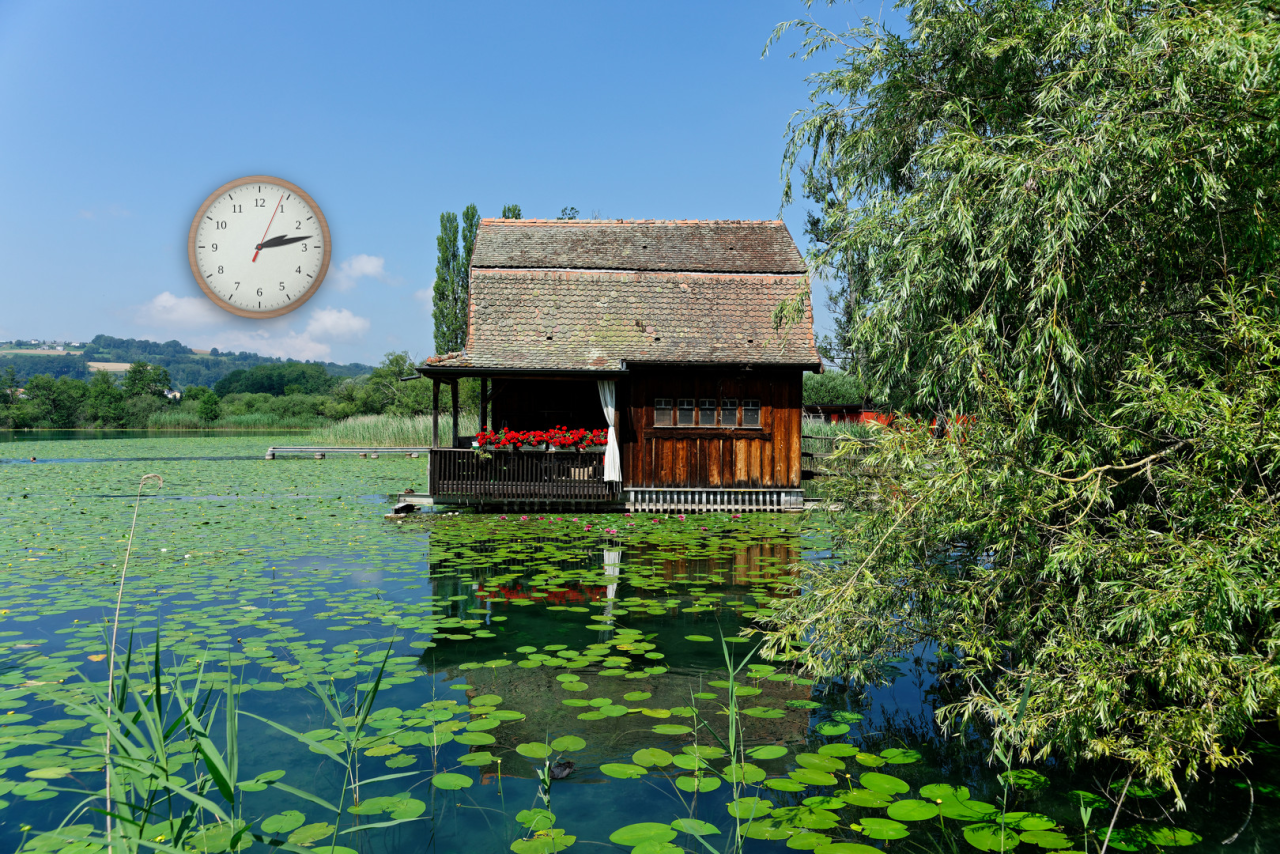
2:13:04
